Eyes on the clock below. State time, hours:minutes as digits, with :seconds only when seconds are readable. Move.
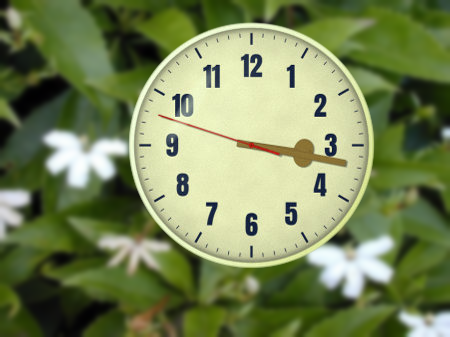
3:16:48
